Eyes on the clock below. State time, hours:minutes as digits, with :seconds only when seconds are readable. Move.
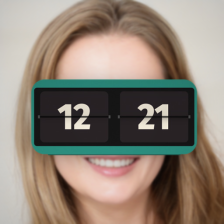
12:21
